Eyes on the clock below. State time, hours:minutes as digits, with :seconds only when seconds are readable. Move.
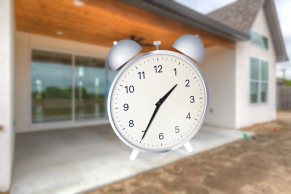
1:35
